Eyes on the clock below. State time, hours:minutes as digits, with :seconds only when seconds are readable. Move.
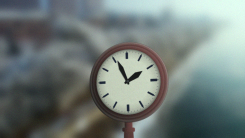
1:56
